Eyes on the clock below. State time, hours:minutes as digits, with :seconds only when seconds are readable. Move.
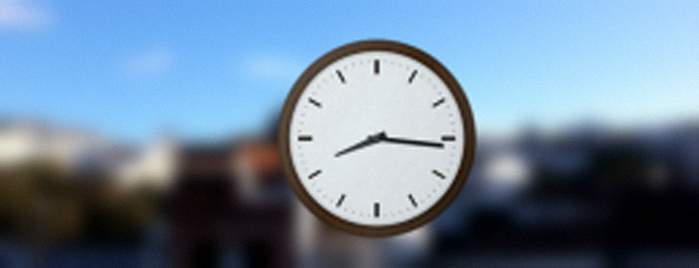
8:16
